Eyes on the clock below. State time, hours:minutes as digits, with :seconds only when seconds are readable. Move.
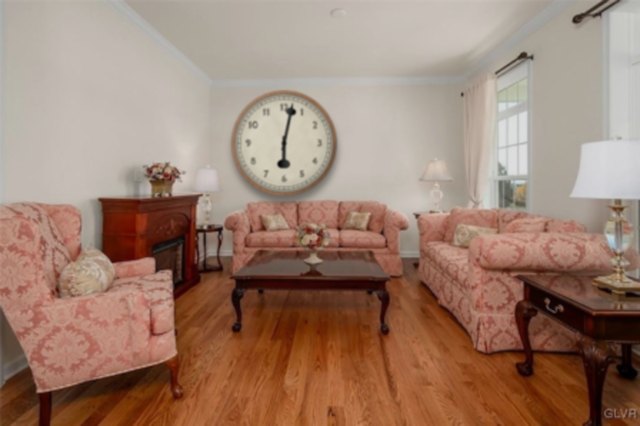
6:02
